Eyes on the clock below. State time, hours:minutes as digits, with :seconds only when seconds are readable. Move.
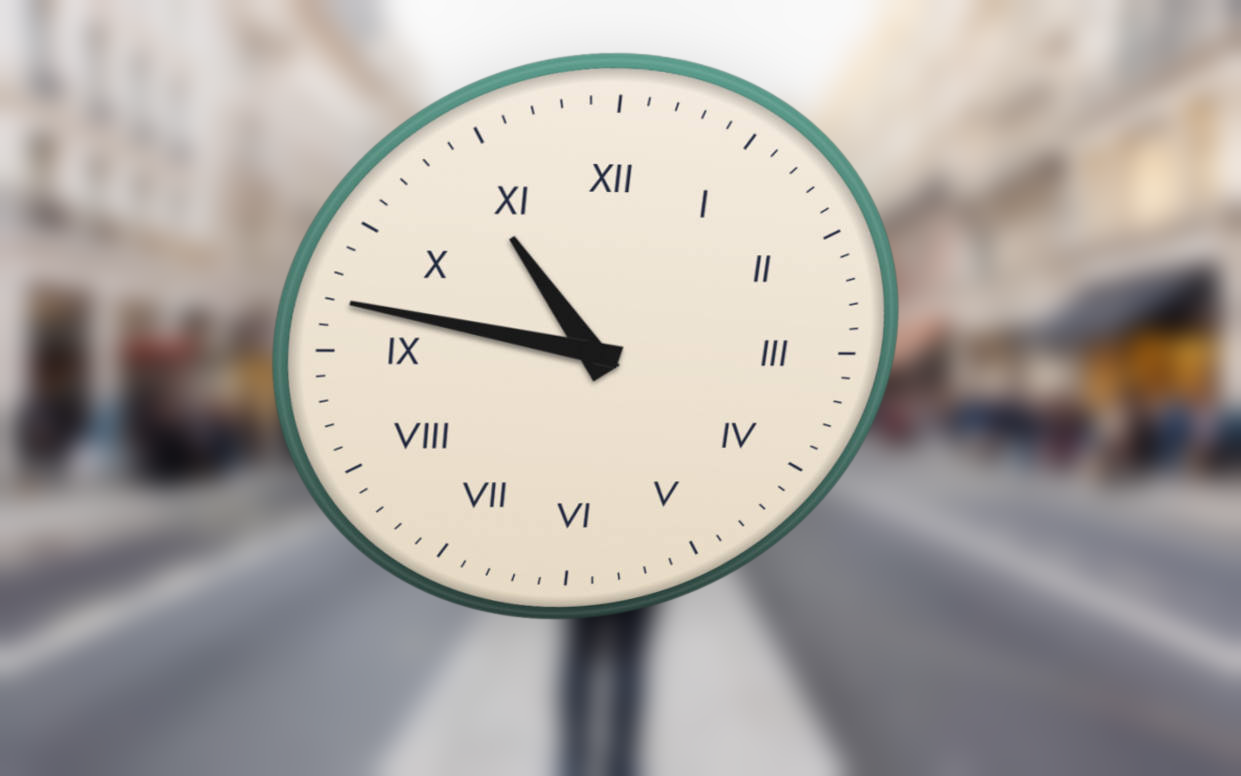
10:47
